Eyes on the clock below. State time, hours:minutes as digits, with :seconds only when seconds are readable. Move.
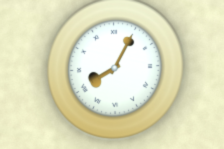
8:05
